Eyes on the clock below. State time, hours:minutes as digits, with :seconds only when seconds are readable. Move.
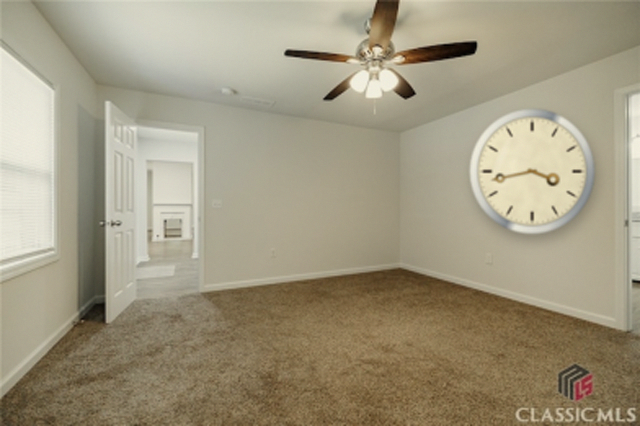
3:43
